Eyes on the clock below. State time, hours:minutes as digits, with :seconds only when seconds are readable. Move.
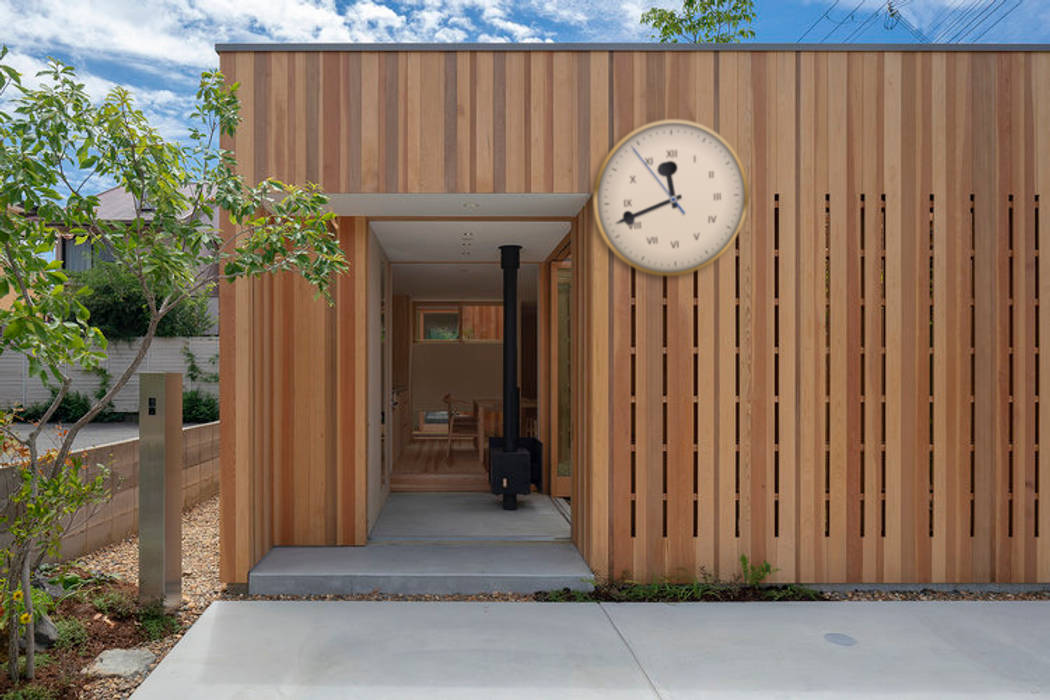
11:41:54
